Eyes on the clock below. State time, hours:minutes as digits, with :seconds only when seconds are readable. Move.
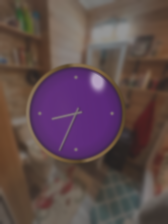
8:34
